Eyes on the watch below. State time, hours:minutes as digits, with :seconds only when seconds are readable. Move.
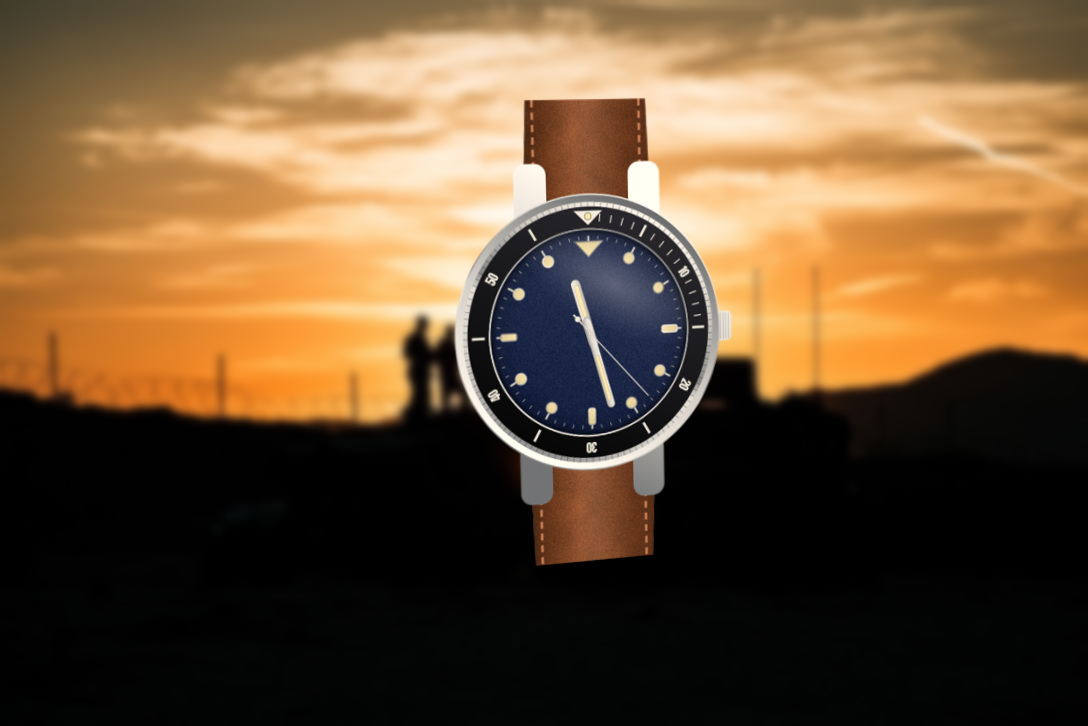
11:27:23
